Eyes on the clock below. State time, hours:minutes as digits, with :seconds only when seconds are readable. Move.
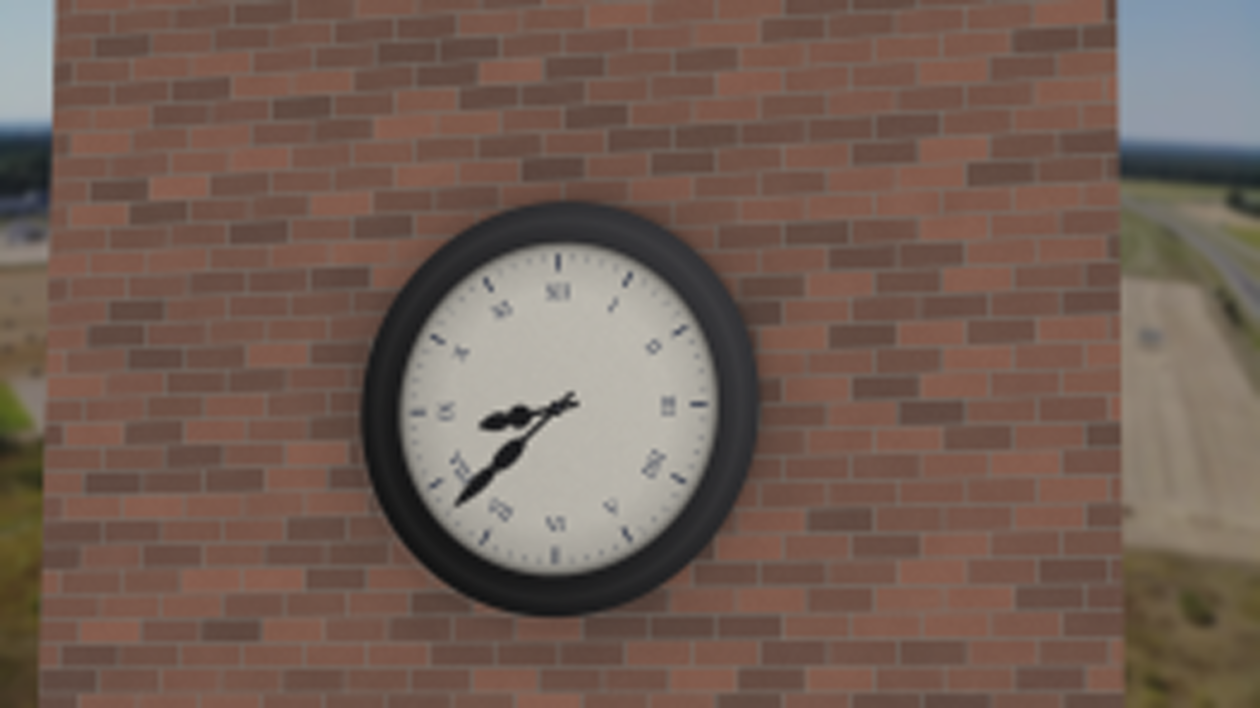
8:38
